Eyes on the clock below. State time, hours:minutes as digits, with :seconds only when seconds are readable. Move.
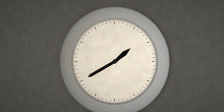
1:40
